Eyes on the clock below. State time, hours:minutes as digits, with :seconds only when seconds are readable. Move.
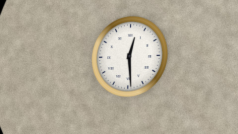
12:29
